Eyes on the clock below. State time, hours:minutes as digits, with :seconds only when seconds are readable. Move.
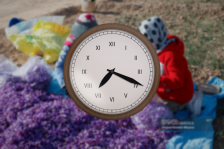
7:19
